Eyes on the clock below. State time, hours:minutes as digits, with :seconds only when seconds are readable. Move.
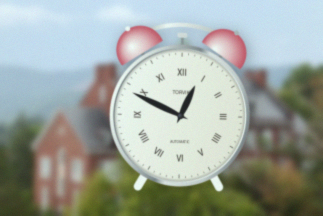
12:49
